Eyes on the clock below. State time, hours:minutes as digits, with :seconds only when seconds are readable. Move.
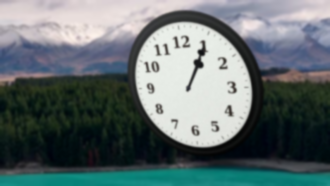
1:05
